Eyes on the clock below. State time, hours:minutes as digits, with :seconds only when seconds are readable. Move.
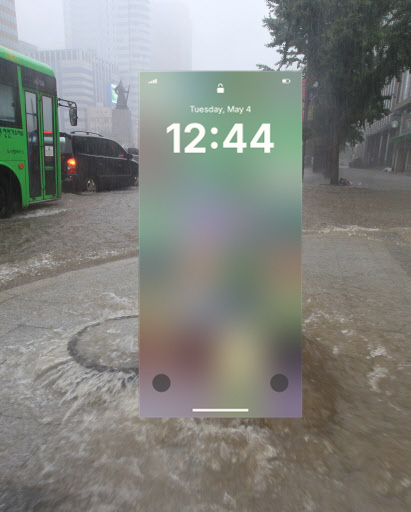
12:44
